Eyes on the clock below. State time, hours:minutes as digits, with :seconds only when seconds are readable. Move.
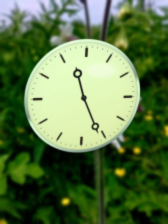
11:26
